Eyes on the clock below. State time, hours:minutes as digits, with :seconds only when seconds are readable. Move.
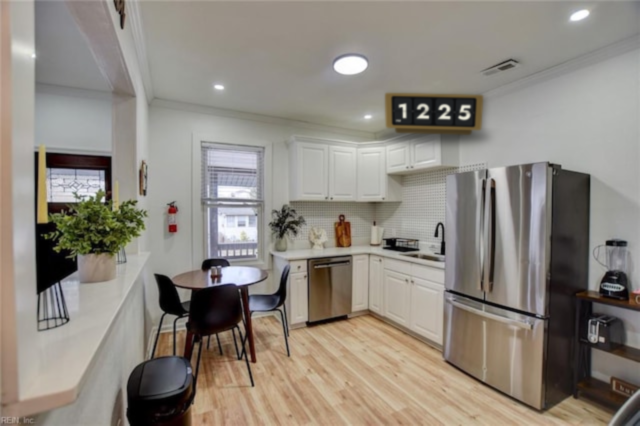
12:25
